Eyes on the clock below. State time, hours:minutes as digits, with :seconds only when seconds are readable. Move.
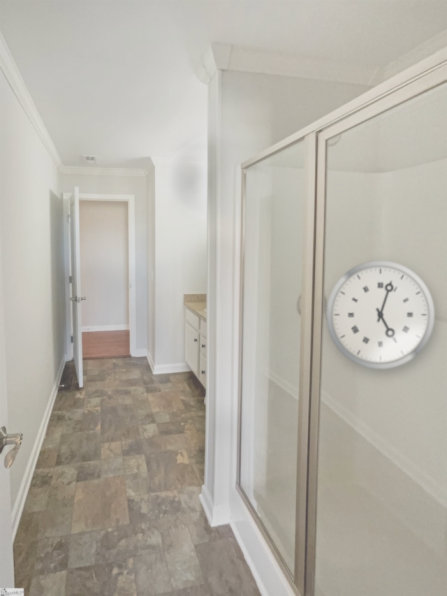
5:03
